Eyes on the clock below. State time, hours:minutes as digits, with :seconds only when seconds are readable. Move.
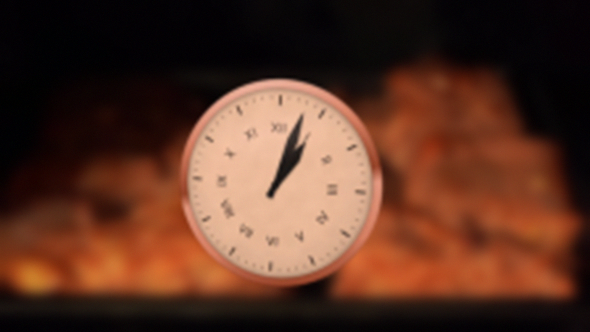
1:03
